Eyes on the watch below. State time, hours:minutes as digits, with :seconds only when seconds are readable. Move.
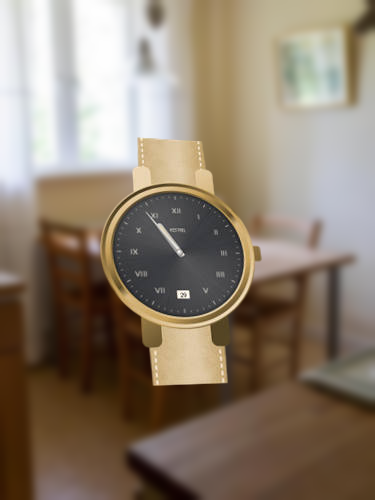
10:54
